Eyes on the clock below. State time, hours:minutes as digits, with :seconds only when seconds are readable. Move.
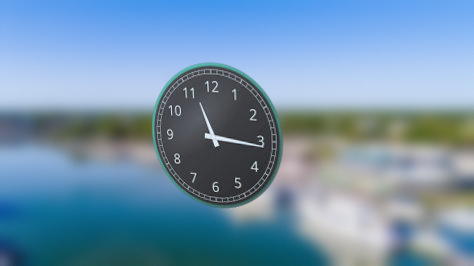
11:16
